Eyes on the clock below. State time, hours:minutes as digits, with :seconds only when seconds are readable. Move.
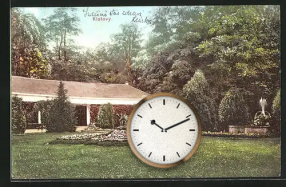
10:11
